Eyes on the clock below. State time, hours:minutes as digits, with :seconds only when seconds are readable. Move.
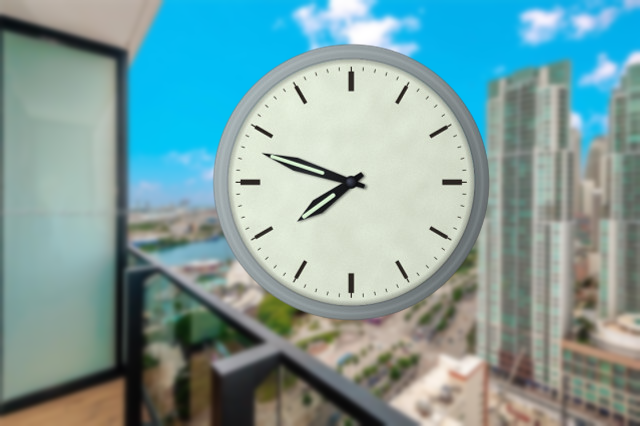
7:48
